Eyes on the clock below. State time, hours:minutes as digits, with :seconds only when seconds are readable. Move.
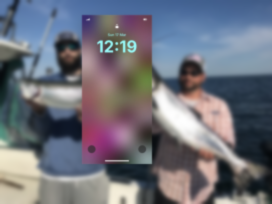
12:19
